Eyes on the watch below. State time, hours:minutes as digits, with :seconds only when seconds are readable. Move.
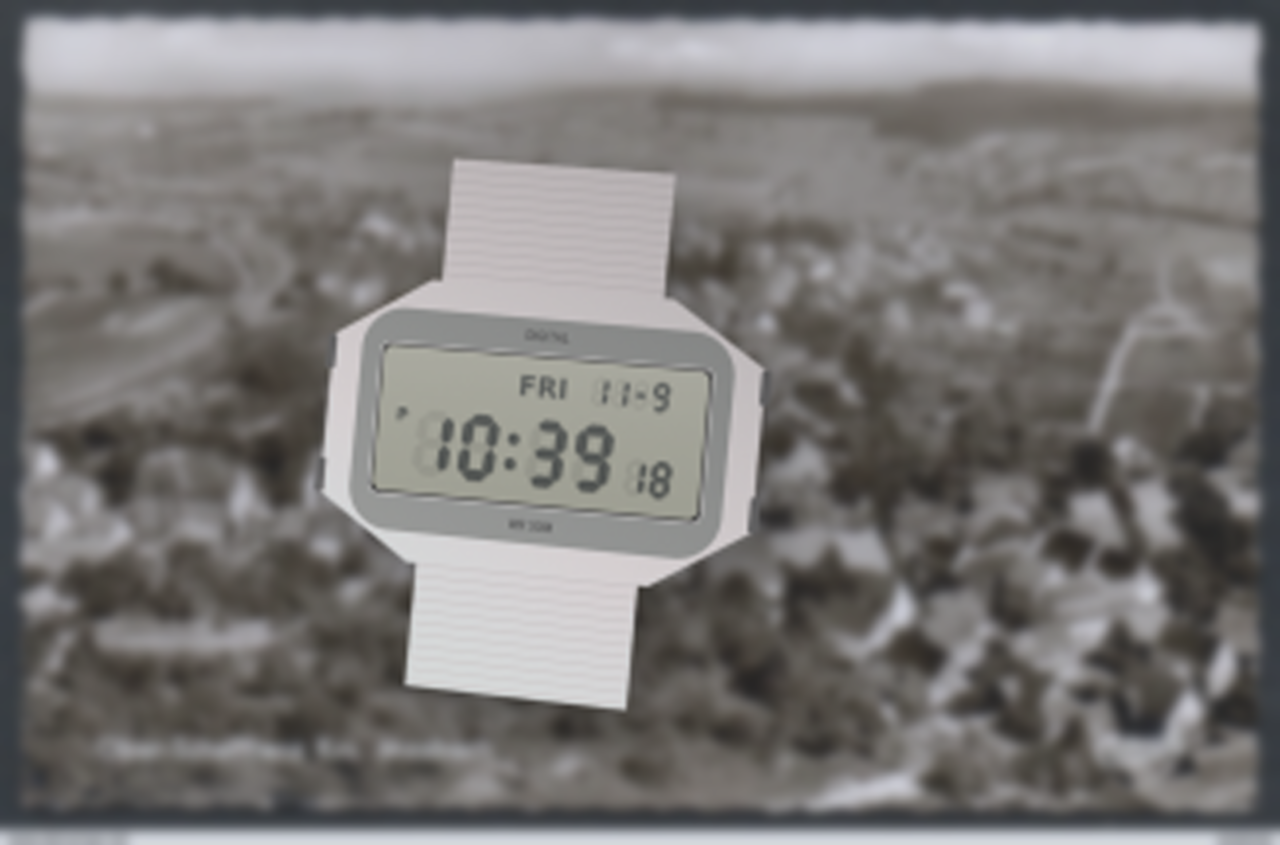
10:39:18
